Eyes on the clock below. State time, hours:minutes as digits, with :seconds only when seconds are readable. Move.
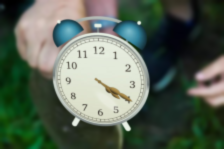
4:20
